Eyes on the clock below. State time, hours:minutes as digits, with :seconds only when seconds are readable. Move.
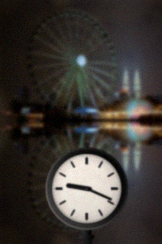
9:19
